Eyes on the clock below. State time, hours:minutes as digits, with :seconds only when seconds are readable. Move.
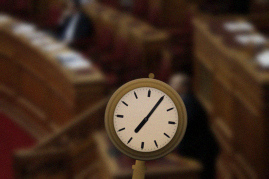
7:05
